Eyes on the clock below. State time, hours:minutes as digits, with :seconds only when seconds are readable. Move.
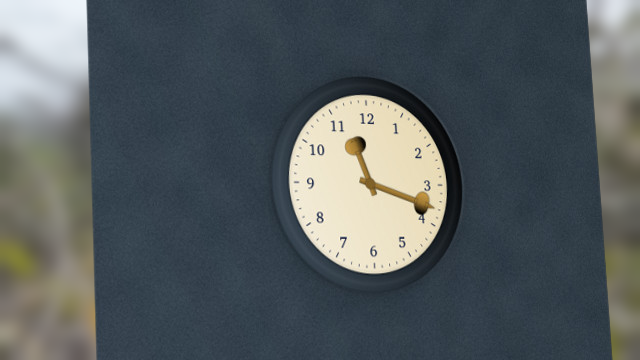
11:18
